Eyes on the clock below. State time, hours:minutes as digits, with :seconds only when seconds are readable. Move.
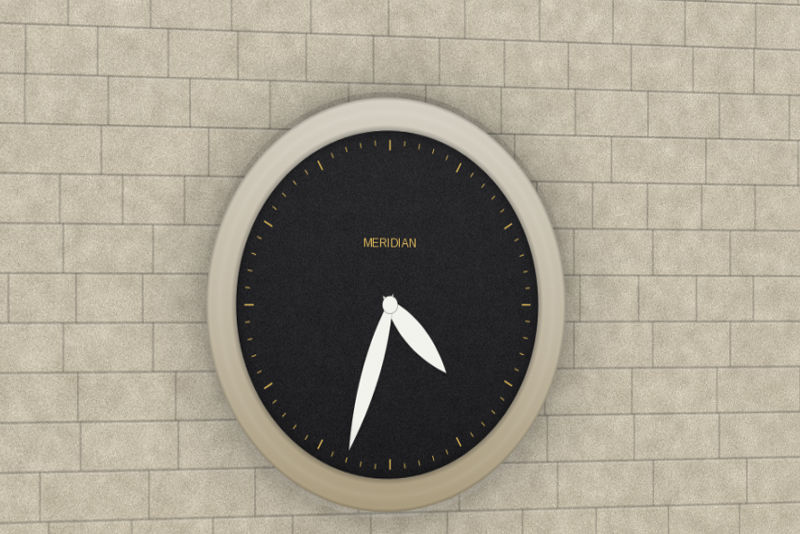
4:33
